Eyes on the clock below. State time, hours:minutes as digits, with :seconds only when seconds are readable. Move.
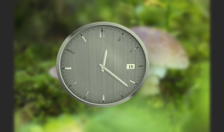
12:22
